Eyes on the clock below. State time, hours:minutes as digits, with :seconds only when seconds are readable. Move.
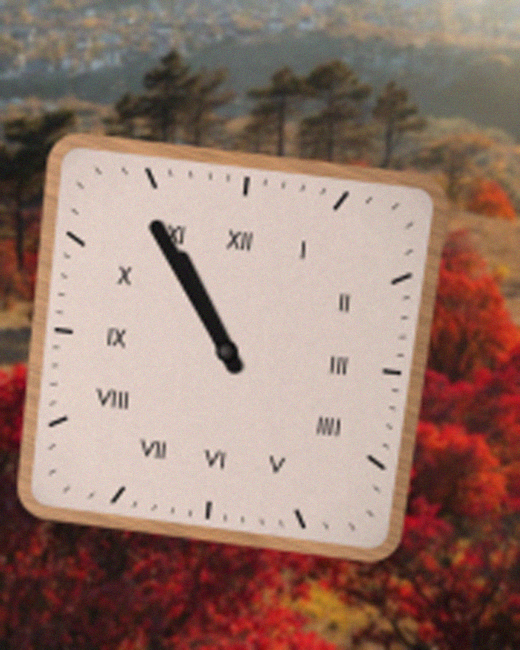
10:54
